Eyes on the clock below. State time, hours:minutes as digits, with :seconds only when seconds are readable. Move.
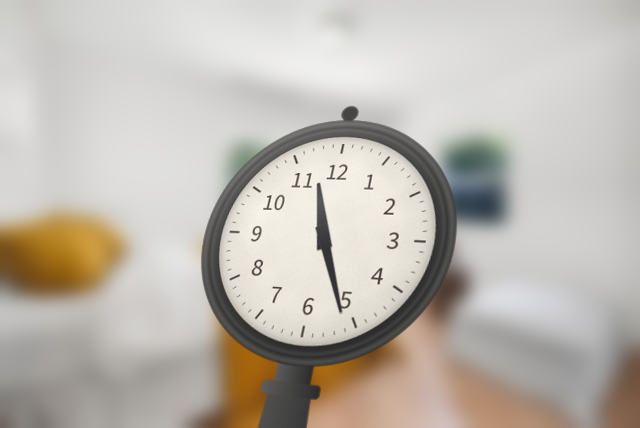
11:26
